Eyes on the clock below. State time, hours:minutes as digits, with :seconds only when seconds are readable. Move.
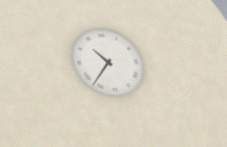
10:37
